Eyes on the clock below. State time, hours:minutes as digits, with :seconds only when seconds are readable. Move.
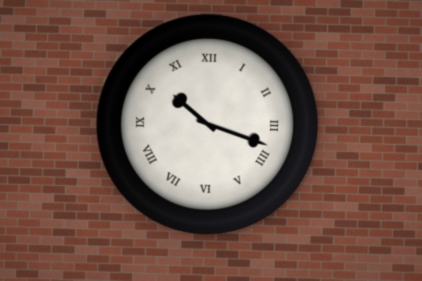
10:18
